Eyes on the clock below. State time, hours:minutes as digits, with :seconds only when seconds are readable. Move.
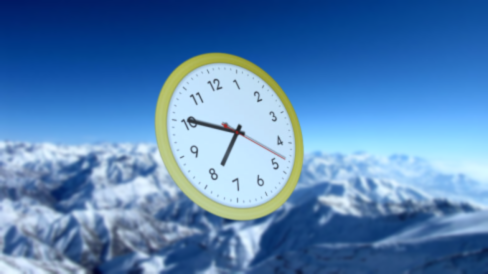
7:50:23
